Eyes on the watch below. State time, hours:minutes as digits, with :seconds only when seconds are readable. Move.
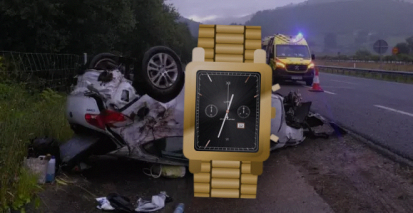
12:33
